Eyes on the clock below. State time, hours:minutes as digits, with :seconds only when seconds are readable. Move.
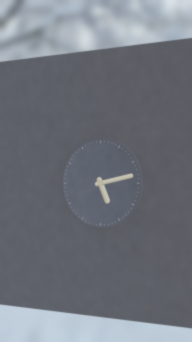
5:13
